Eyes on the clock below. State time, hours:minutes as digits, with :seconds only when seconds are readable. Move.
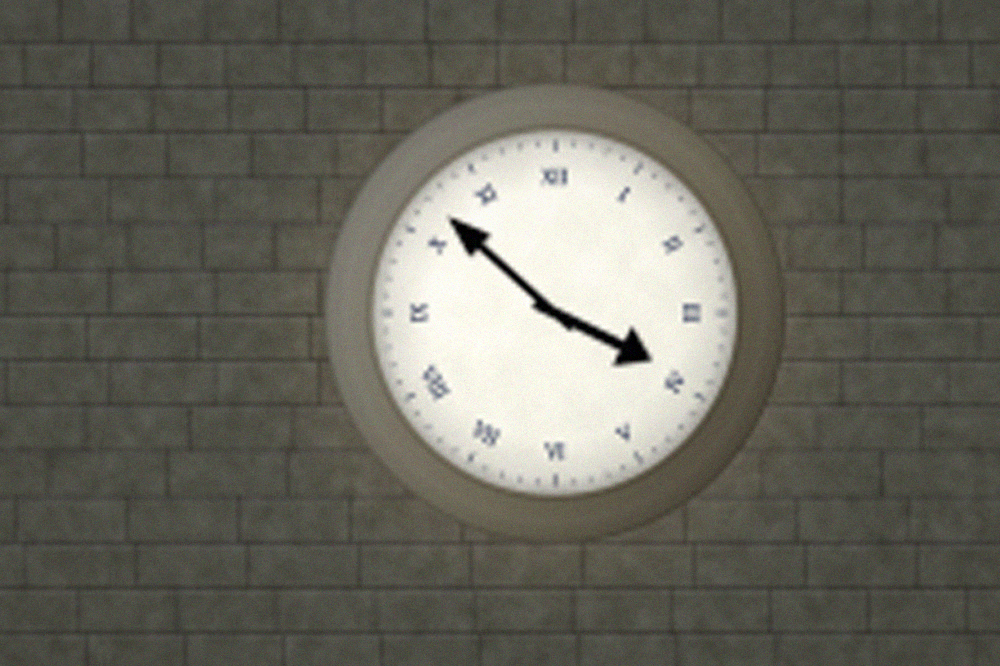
3:52
